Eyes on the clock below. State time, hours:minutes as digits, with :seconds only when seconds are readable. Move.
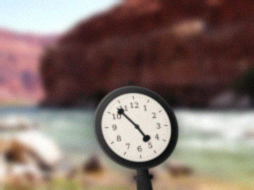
4:53
